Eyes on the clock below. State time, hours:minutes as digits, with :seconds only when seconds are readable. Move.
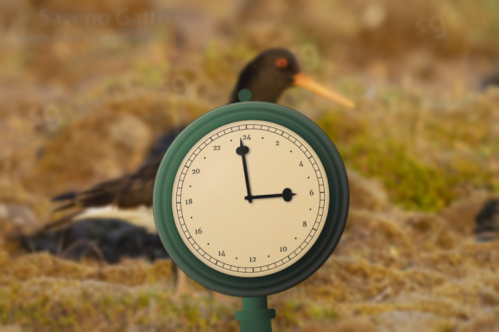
5:59
